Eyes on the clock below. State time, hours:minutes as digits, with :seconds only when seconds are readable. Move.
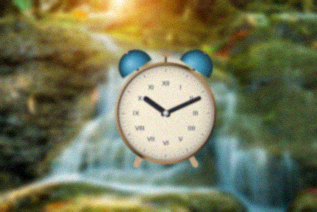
10:11
